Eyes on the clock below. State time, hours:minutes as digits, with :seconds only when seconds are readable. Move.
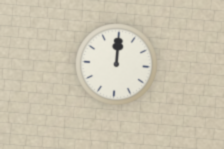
12:00
